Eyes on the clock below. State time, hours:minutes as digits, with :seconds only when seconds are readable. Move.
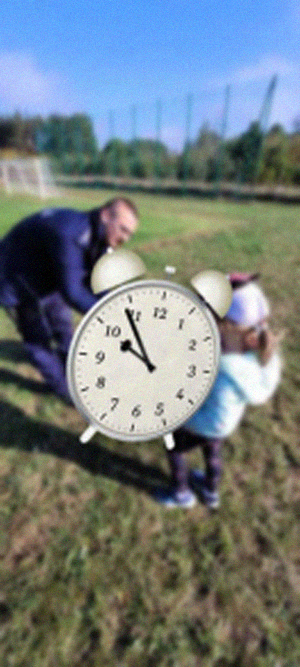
9:54
